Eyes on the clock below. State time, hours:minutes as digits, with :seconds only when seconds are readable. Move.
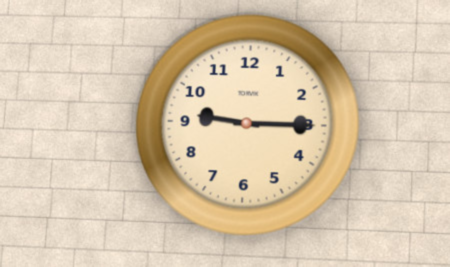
9:15
